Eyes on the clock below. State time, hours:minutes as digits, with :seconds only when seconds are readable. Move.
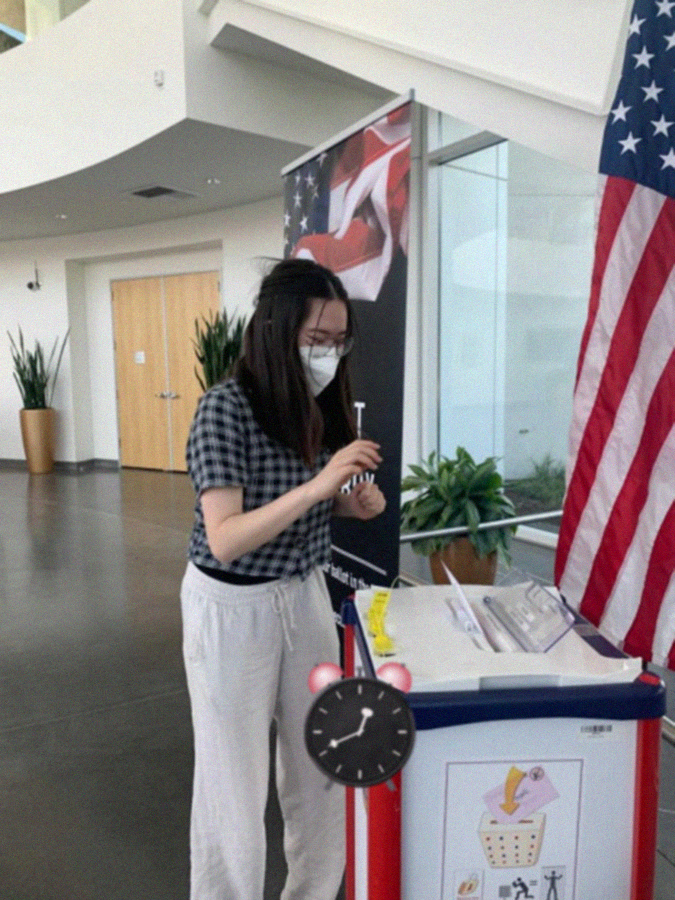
12:41
